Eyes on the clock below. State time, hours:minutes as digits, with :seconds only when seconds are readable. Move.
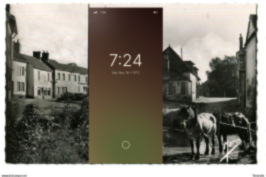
7:24
